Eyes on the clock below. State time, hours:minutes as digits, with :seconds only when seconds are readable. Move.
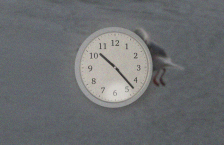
10:23
